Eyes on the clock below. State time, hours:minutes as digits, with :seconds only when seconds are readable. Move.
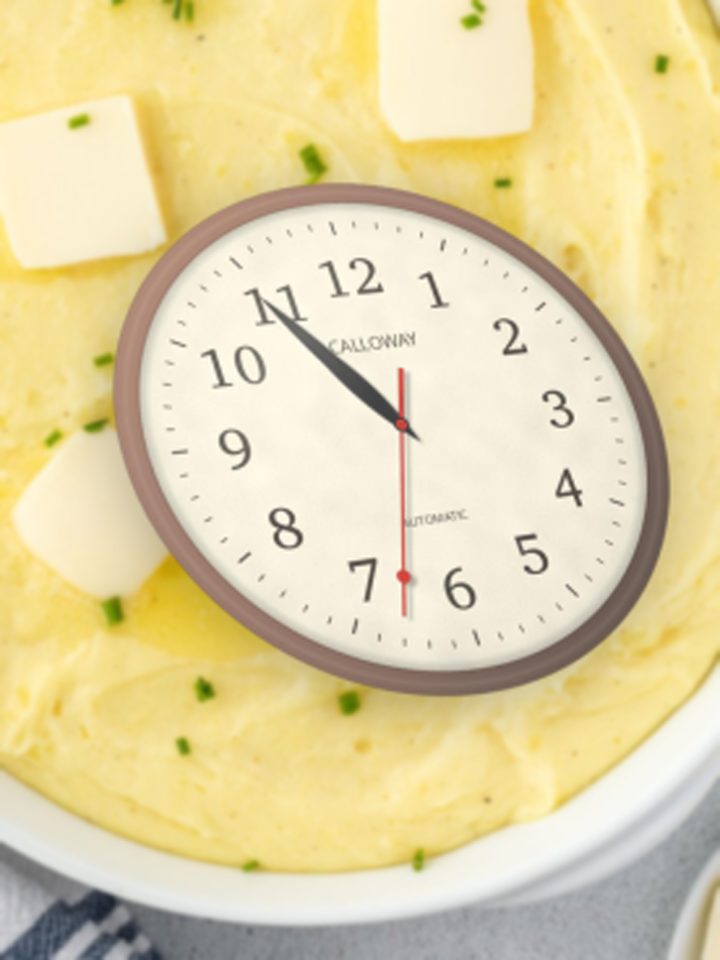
10:54:33
